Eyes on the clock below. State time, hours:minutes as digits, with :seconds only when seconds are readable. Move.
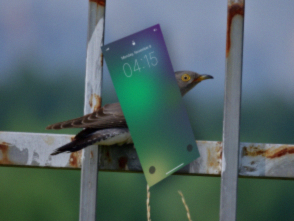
4:15
